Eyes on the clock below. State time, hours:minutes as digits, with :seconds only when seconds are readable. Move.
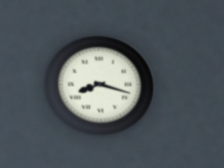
8:18
